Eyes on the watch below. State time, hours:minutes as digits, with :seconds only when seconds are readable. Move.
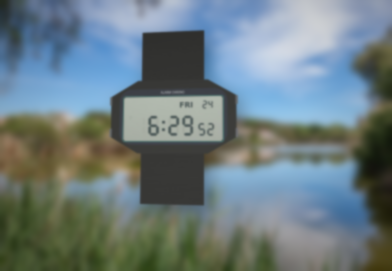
6:29:52
